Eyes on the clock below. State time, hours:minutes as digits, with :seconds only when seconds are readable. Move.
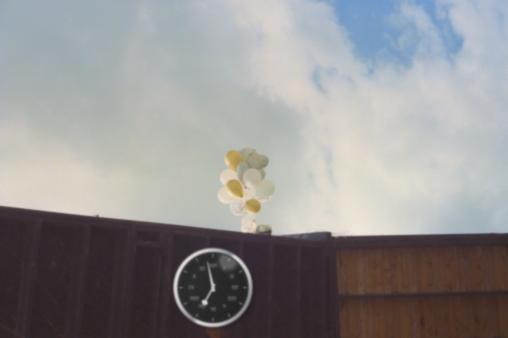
6:58
